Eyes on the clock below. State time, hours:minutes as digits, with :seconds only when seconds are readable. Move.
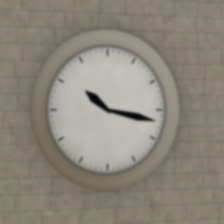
10:17
